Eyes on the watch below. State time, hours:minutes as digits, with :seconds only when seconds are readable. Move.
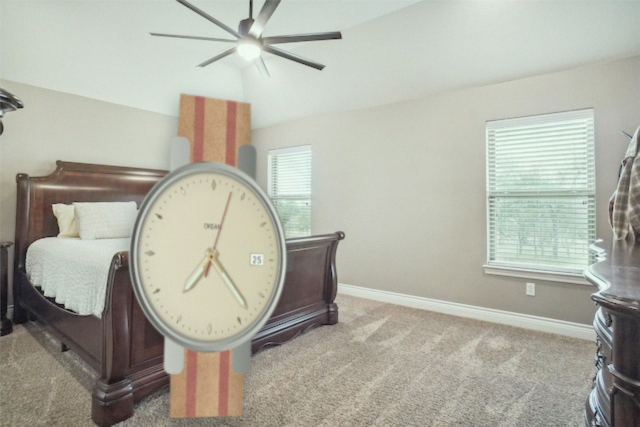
7:23:03
